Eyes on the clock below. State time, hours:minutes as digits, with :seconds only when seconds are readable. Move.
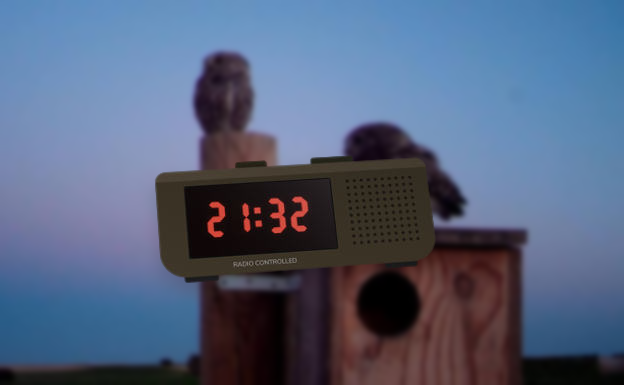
21:32
